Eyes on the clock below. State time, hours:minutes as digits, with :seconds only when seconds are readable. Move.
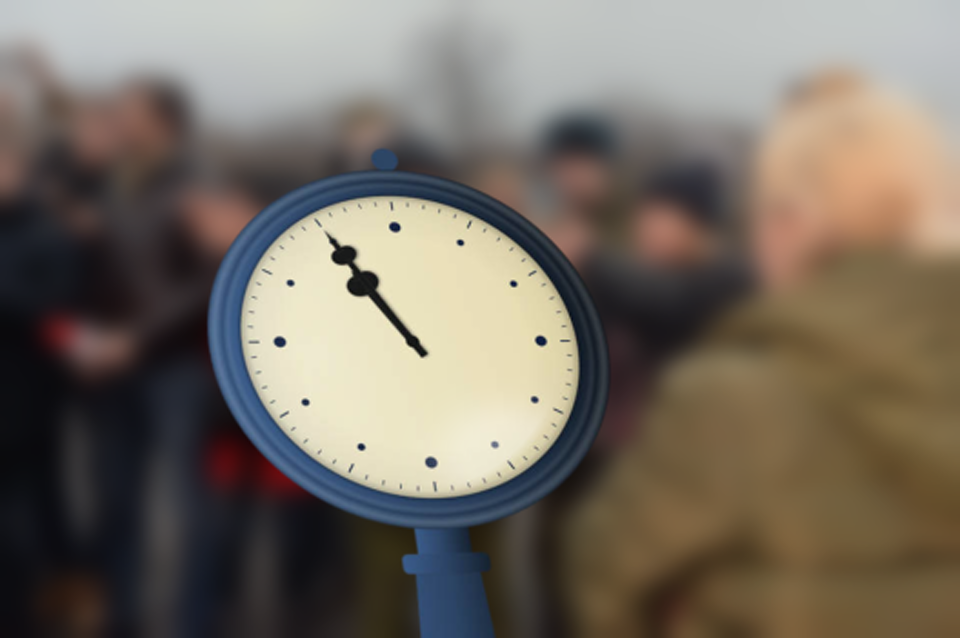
10:55
